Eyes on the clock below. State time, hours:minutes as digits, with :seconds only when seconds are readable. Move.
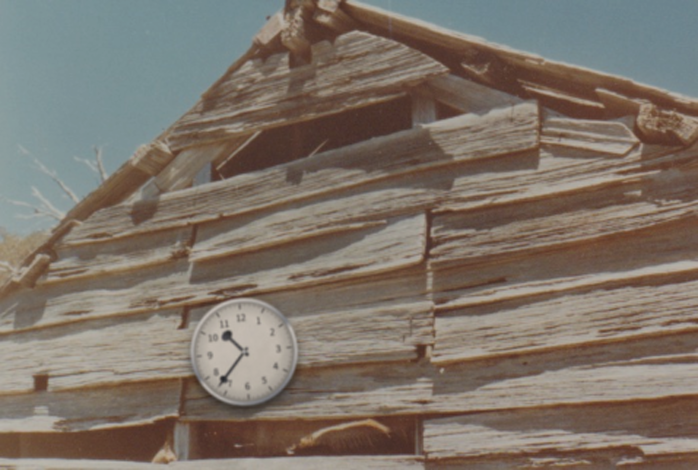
10:37
